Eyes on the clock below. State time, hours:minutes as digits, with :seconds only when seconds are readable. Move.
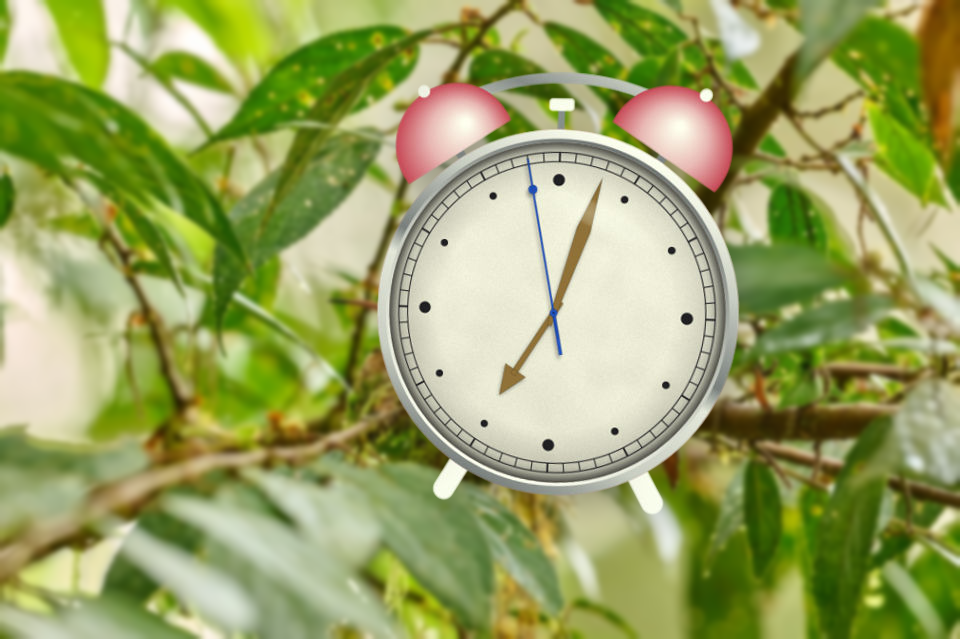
7:02:58
